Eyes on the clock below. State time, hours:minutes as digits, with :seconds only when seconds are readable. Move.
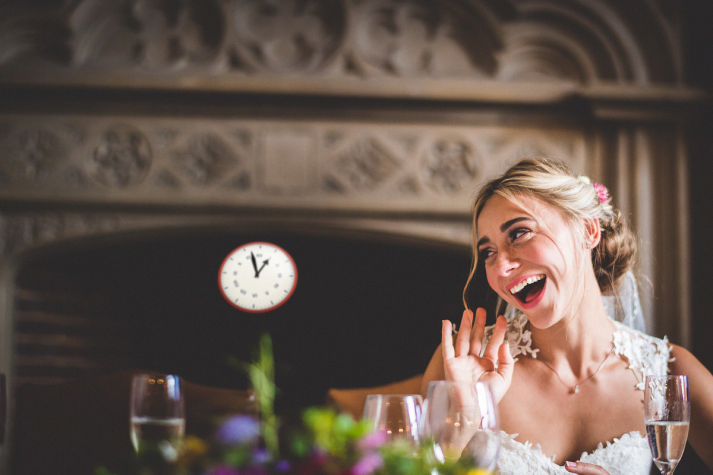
12:57
